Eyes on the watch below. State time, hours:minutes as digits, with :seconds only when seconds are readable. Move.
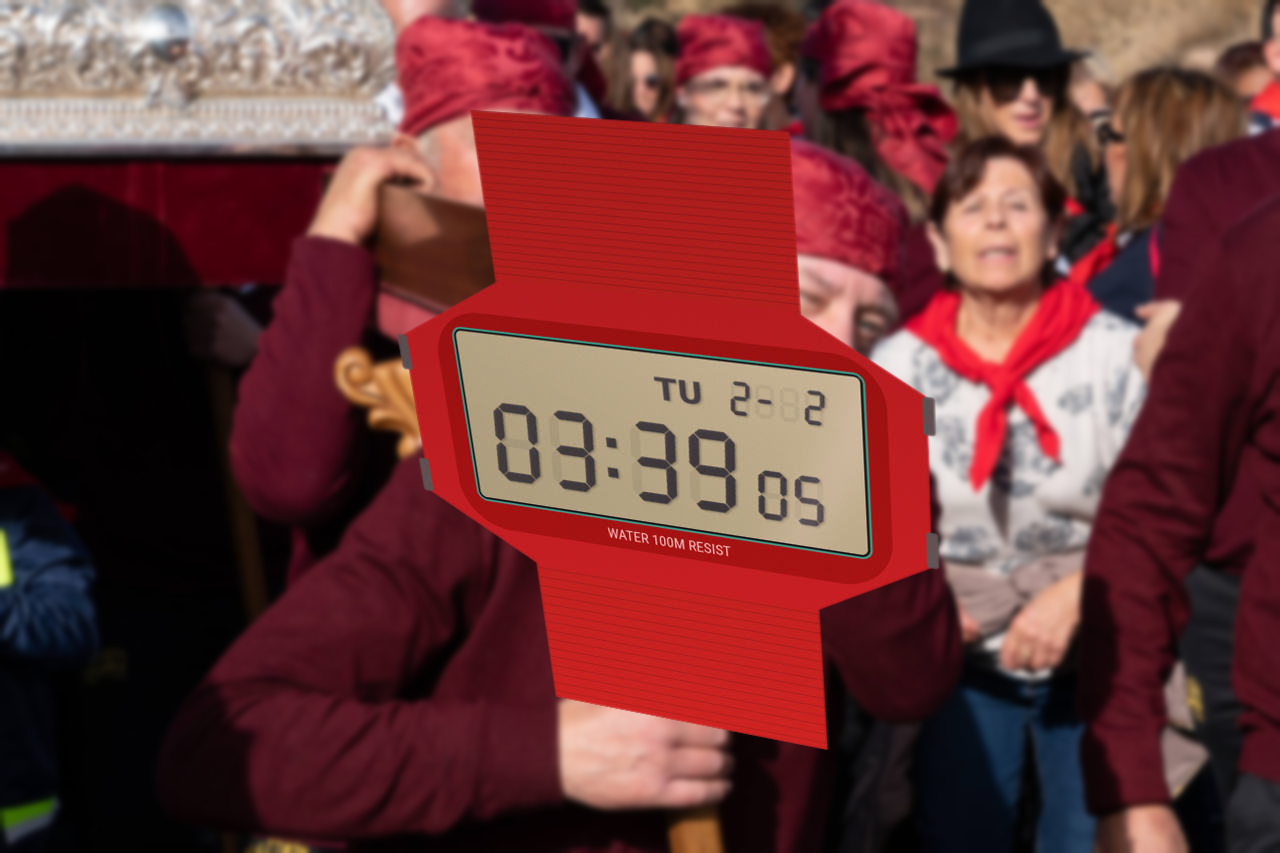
3:39:05
